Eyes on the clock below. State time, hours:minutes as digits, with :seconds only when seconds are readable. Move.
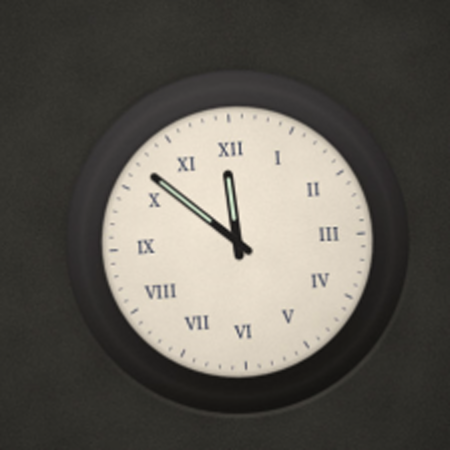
11:52
